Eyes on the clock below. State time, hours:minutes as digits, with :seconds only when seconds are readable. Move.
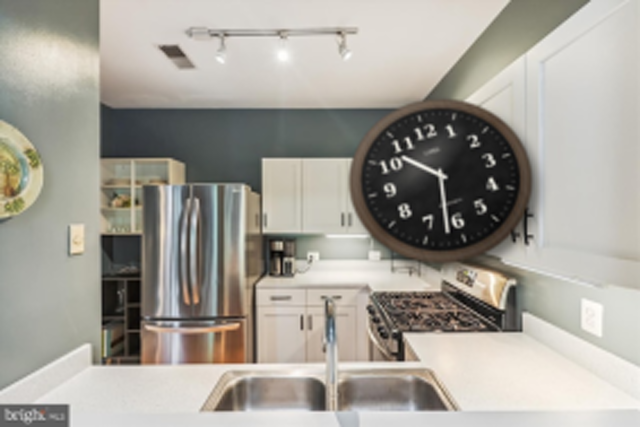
10:32
